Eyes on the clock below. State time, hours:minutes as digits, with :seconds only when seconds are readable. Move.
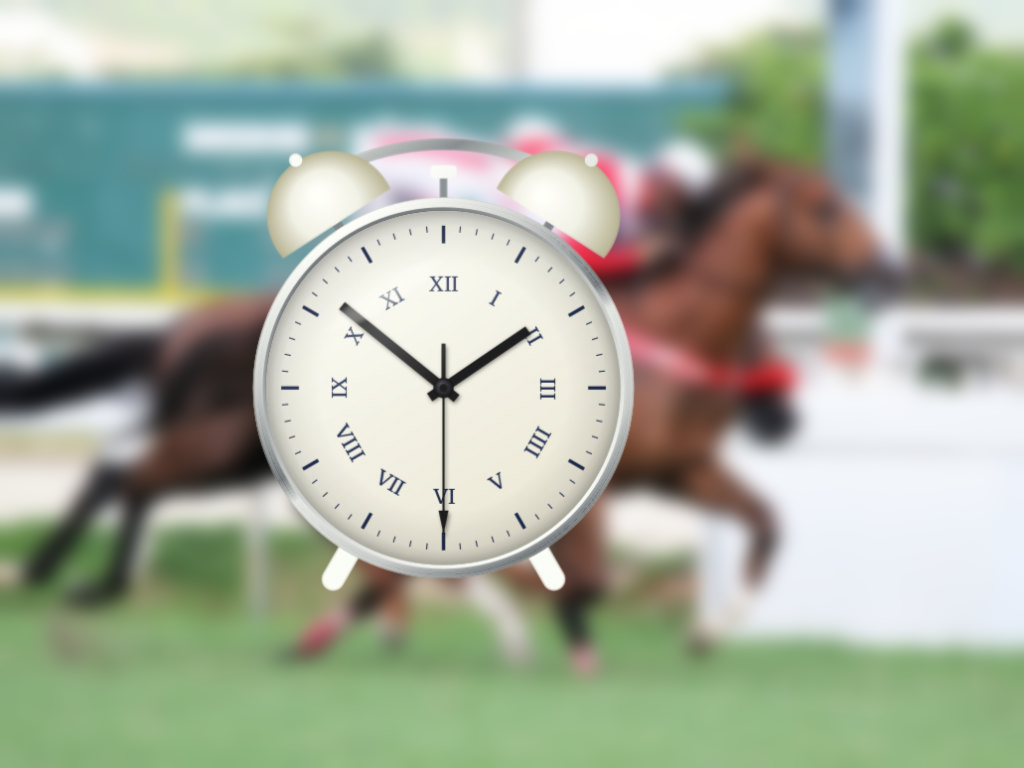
1:51:30
